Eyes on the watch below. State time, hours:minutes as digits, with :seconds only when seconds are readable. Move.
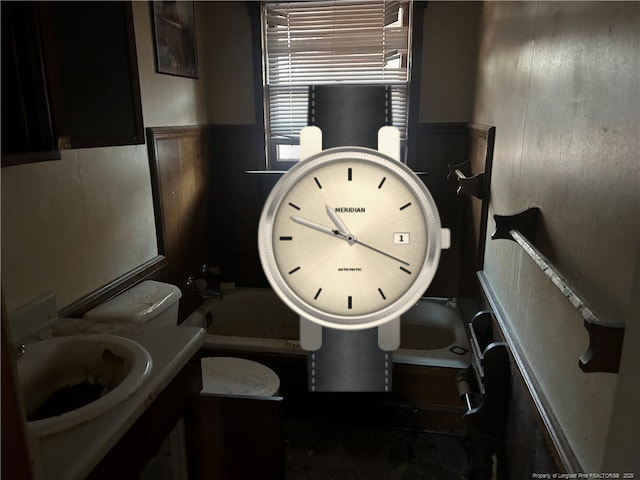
10:48:19
